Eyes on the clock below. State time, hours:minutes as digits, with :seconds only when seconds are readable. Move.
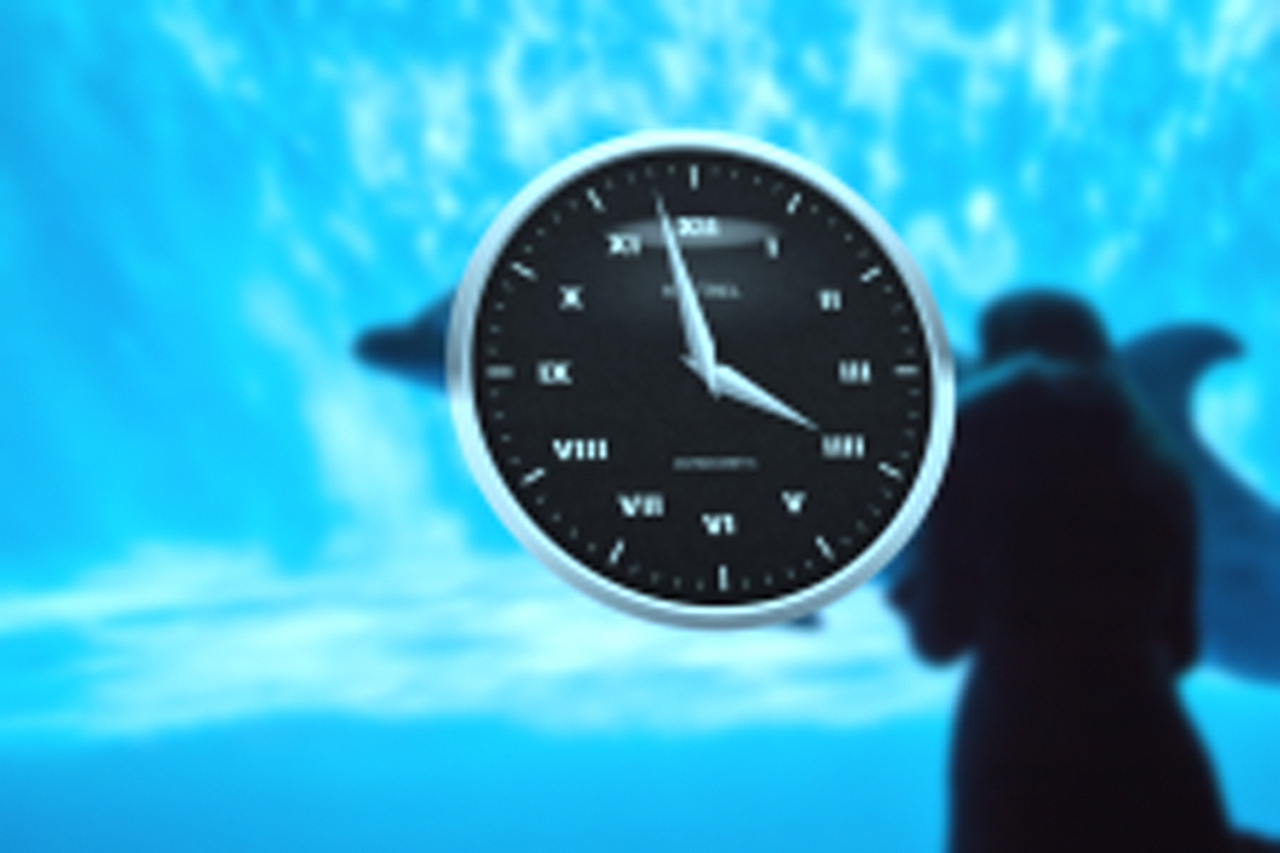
3:58
